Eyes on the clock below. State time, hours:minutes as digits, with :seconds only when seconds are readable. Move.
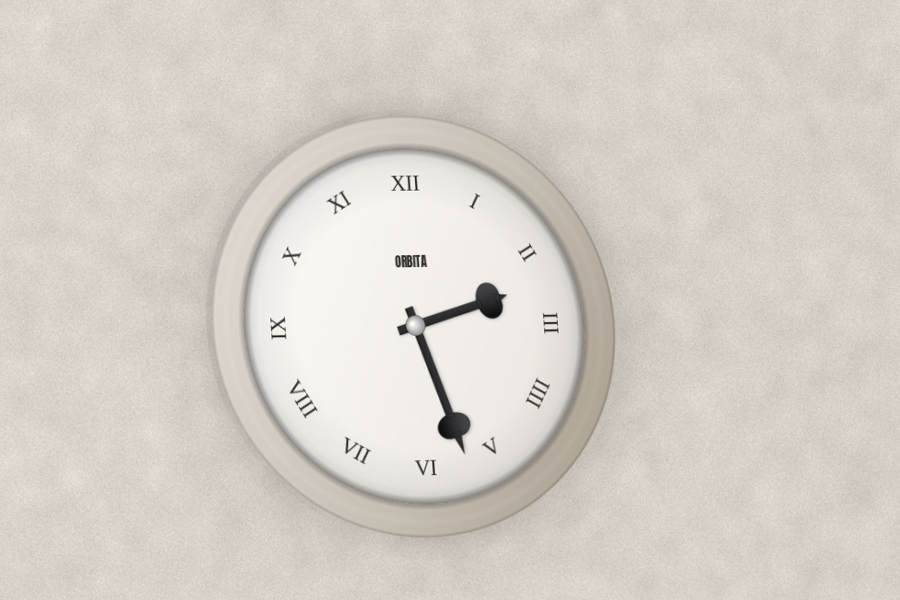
2:27
